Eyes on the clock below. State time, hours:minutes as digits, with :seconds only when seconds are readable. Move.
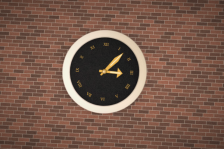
3:07
